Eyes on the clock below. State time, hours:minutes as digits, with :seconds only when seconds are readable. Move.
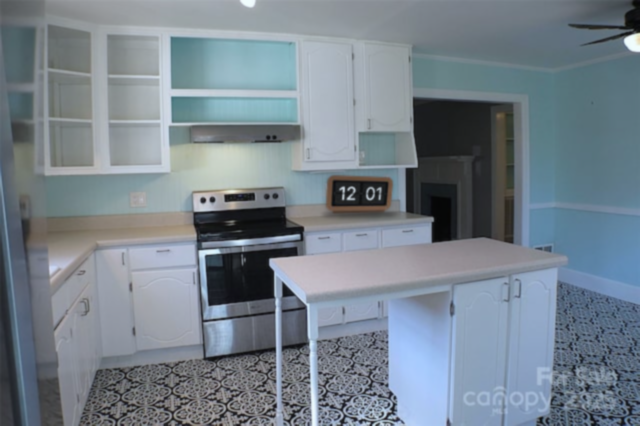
12:01
